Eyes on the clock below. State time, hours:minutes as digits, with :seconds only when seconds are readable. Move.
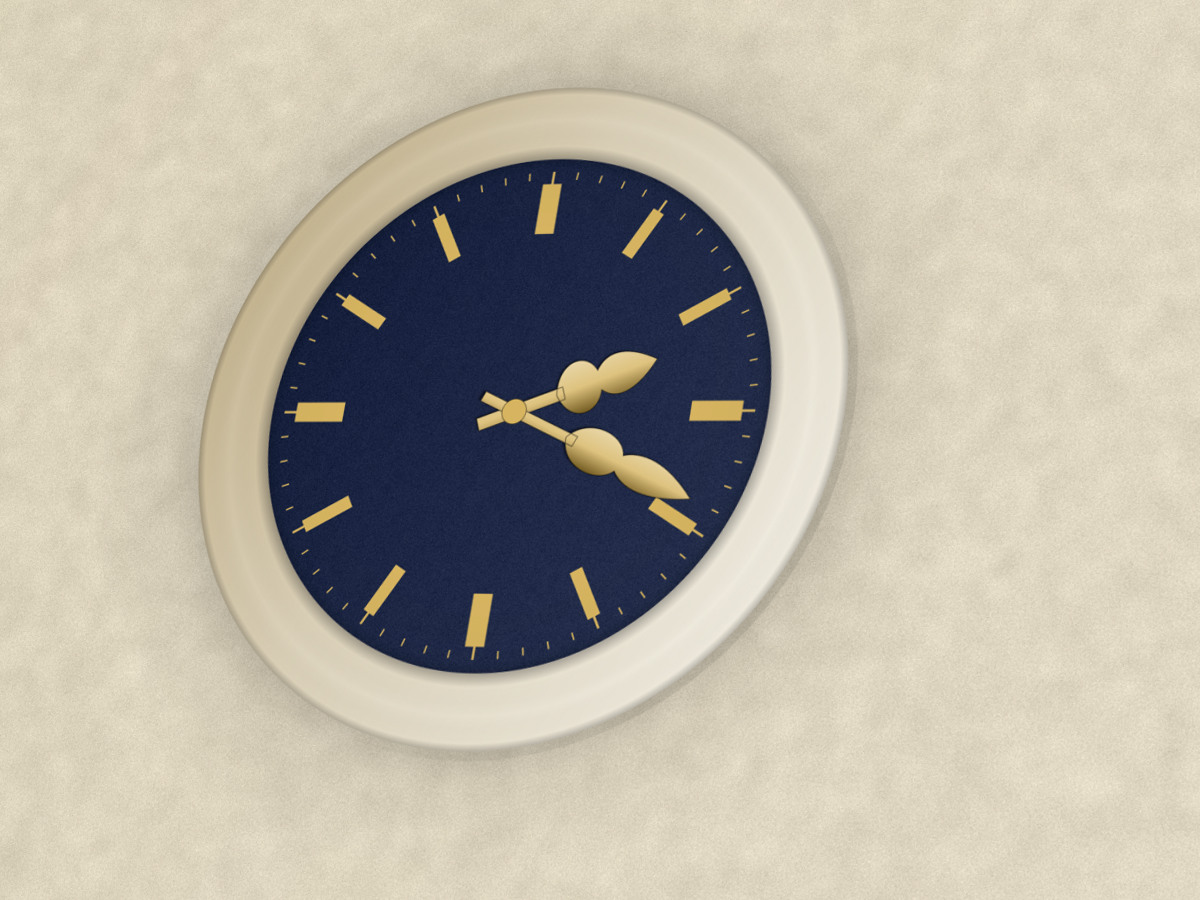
2:19
